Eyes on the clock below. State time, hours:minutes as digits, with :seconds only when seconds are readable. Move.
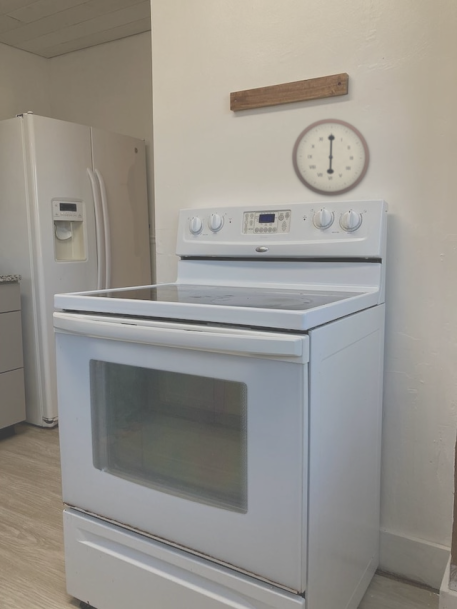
6:00
